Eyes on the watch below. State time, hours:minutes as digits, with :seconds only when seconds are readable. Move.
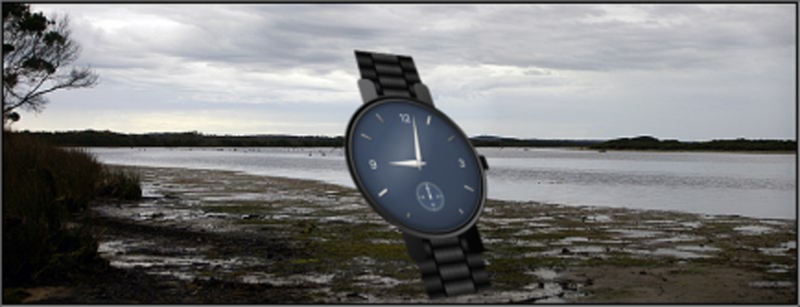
9:02
